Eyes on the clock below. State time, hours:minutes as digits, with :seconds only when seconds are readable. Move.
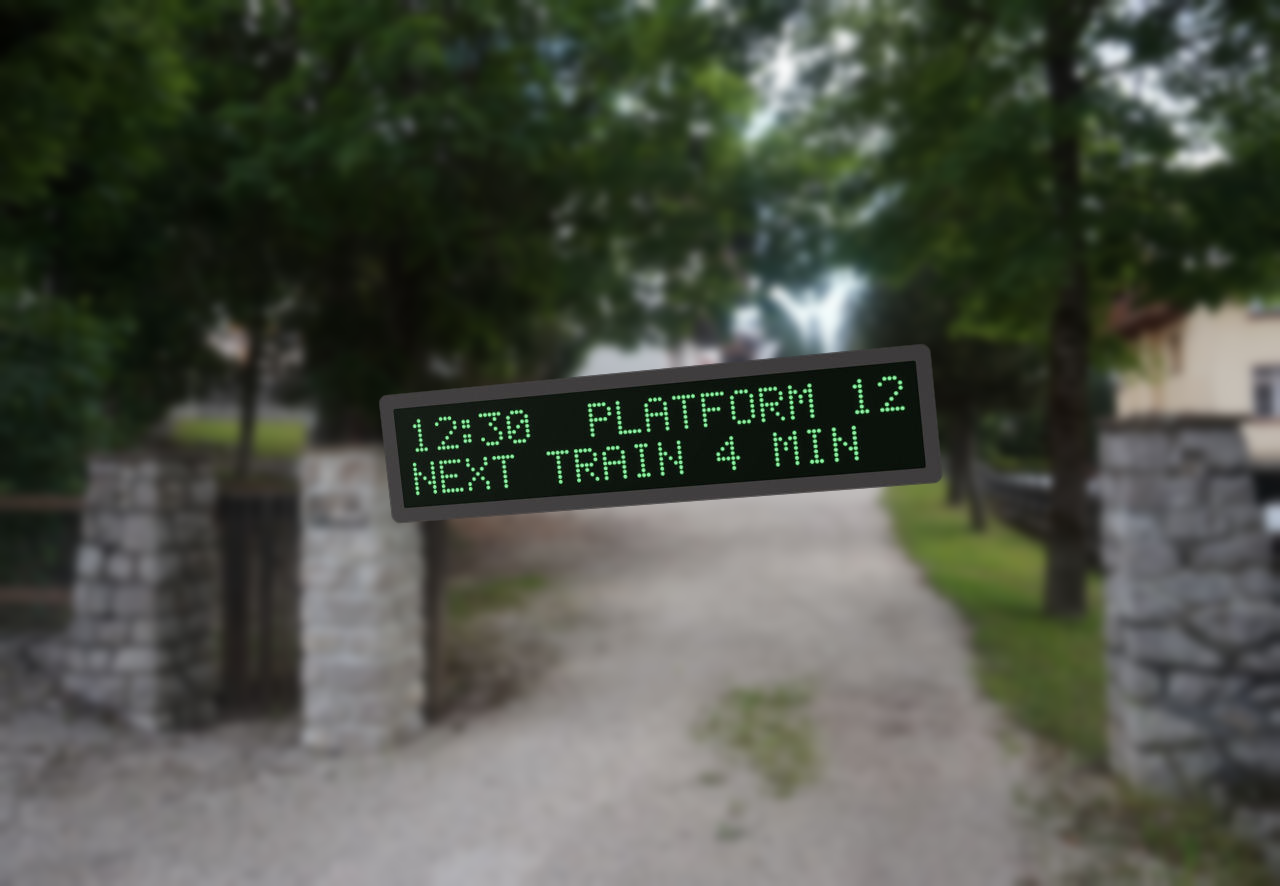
12:30
